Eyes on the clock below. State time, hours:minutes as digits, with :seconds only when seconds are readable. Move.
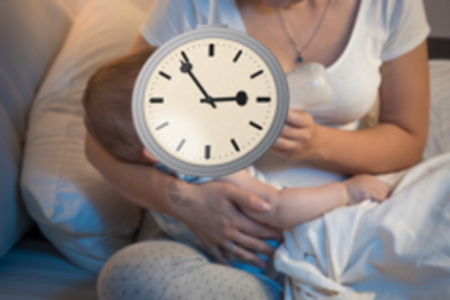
2:54
